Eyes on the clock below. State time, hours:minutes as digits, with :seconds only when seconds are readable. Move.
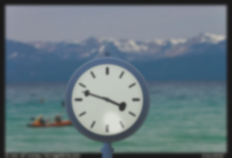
3:48
